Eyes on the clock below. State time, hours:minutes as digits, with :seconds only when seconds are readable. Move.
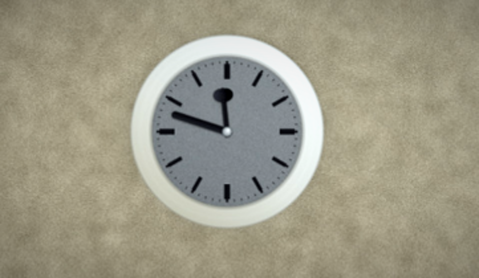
11:48
